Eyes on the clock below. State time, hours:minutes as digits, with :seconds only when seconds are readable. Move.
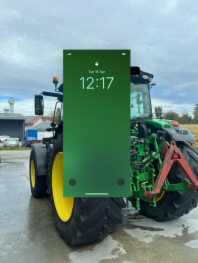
12:17
